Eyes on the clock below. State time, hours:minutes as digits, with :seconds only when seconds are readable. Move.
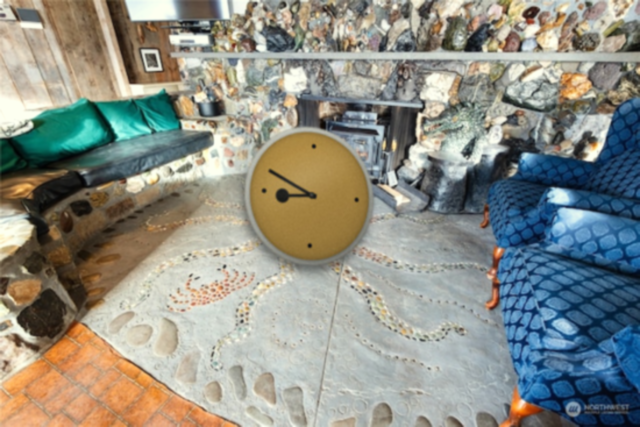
8:49
